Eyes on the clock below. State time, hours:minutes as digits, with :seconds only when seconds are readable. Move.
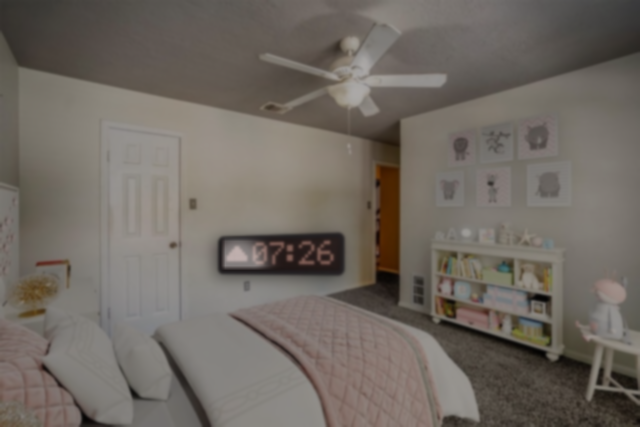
7:26
